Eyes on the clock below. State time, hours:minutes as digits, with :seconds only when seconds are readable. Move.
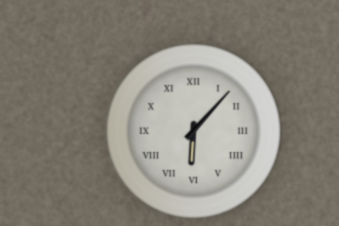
6:07
